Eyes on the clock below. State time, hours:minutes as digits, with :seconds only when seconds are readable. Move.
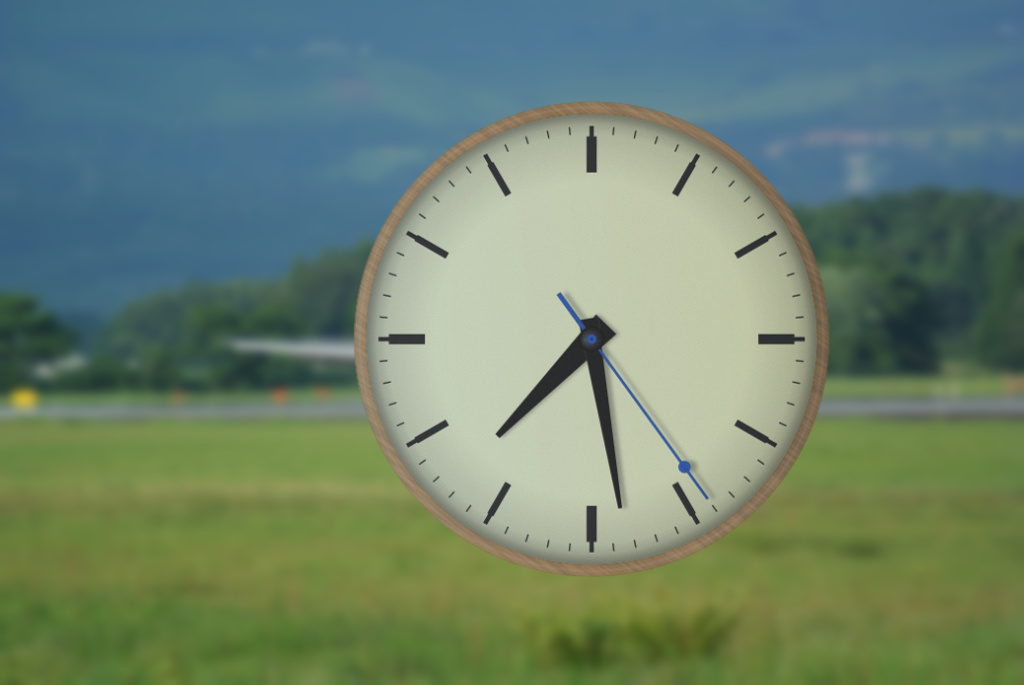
7:28:24
